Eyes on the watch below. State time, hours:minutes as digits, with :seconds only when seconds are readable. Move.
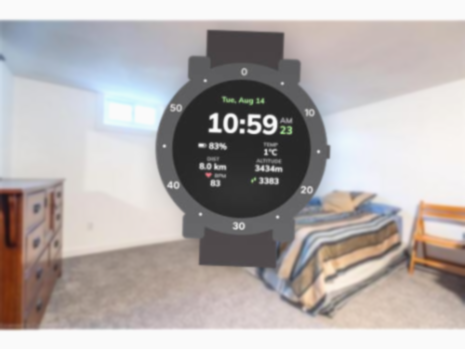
10:59:23
